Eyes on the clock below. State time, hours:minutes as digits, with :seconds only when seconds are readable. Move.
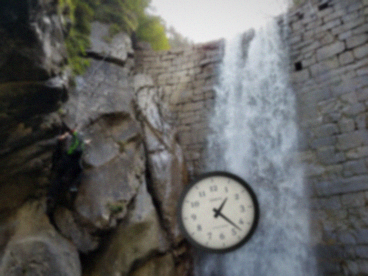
1:23
